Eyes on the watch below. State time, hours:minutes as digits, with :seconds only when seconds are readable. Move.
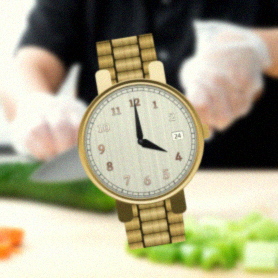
4:00
